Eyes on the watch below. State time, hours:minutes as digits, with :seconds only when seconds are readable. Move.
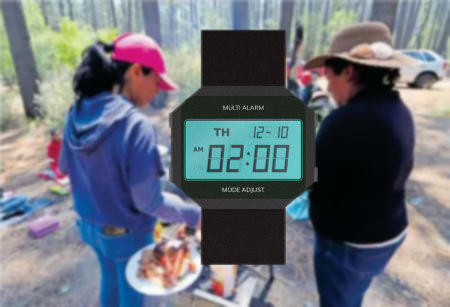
2:00
